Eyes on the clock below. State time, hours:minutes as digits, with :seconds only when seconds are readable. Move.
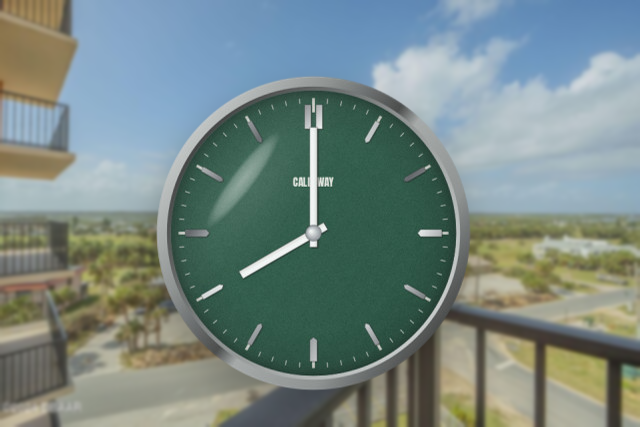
8:00
